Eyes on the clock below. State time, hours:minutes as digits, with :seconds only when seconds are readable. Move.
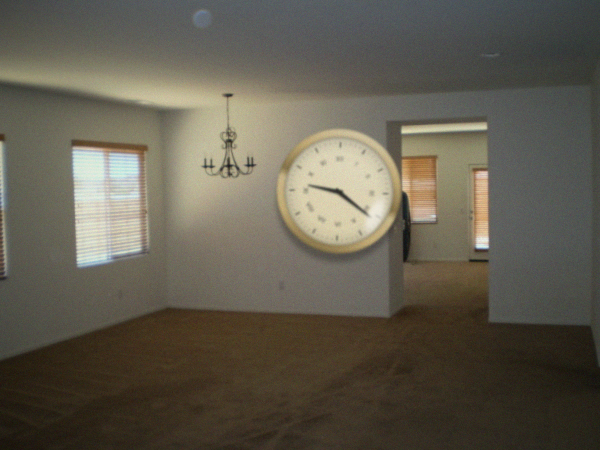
9:21
